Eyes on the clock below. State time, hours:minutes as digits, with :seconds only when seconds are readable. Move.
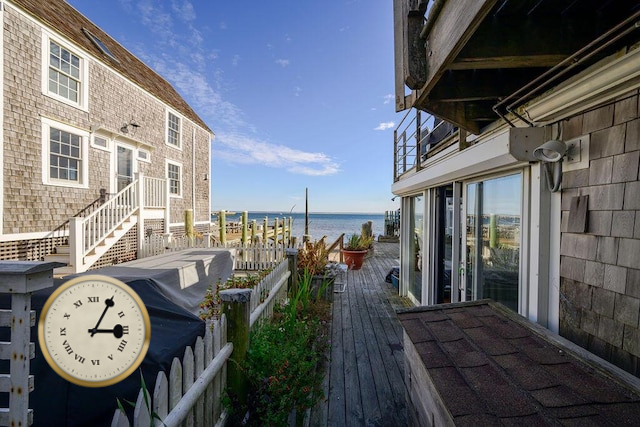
3:05
